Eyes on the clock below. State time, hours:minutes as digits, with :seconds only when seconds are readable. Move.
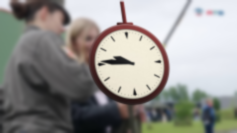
9:46
